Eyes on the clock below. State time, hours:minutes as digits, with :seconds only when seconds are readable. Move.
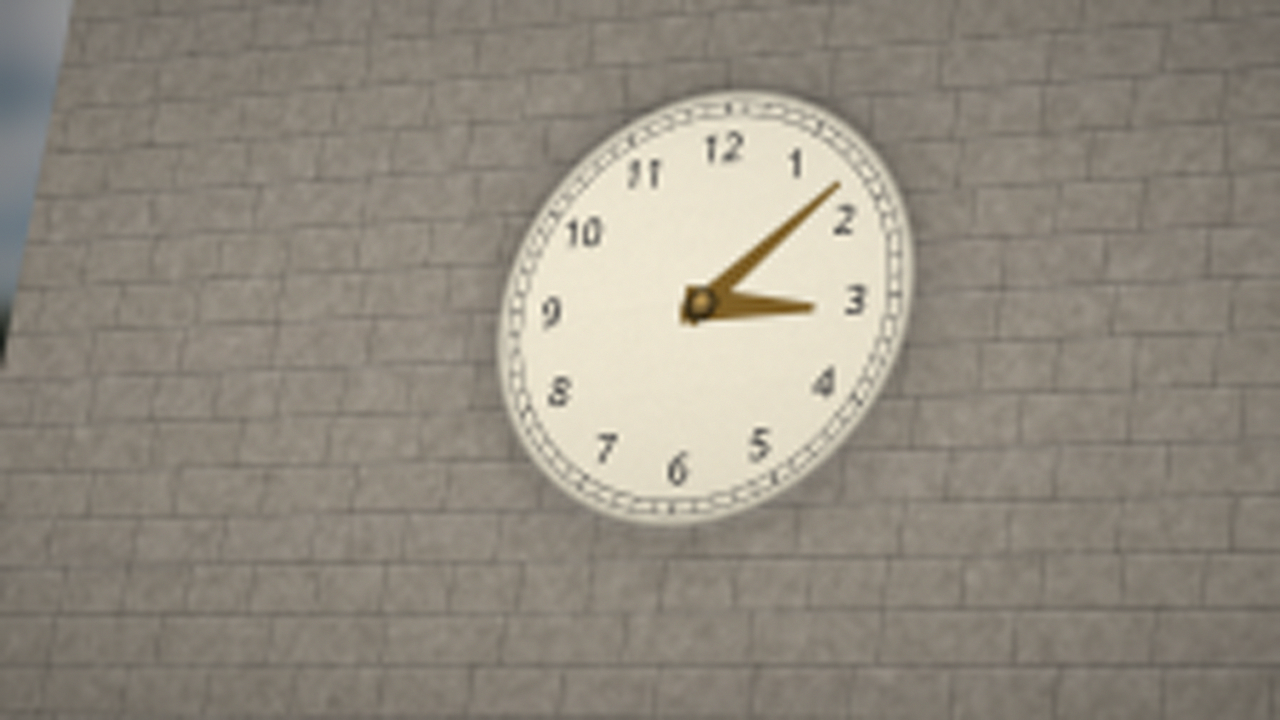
3:08
